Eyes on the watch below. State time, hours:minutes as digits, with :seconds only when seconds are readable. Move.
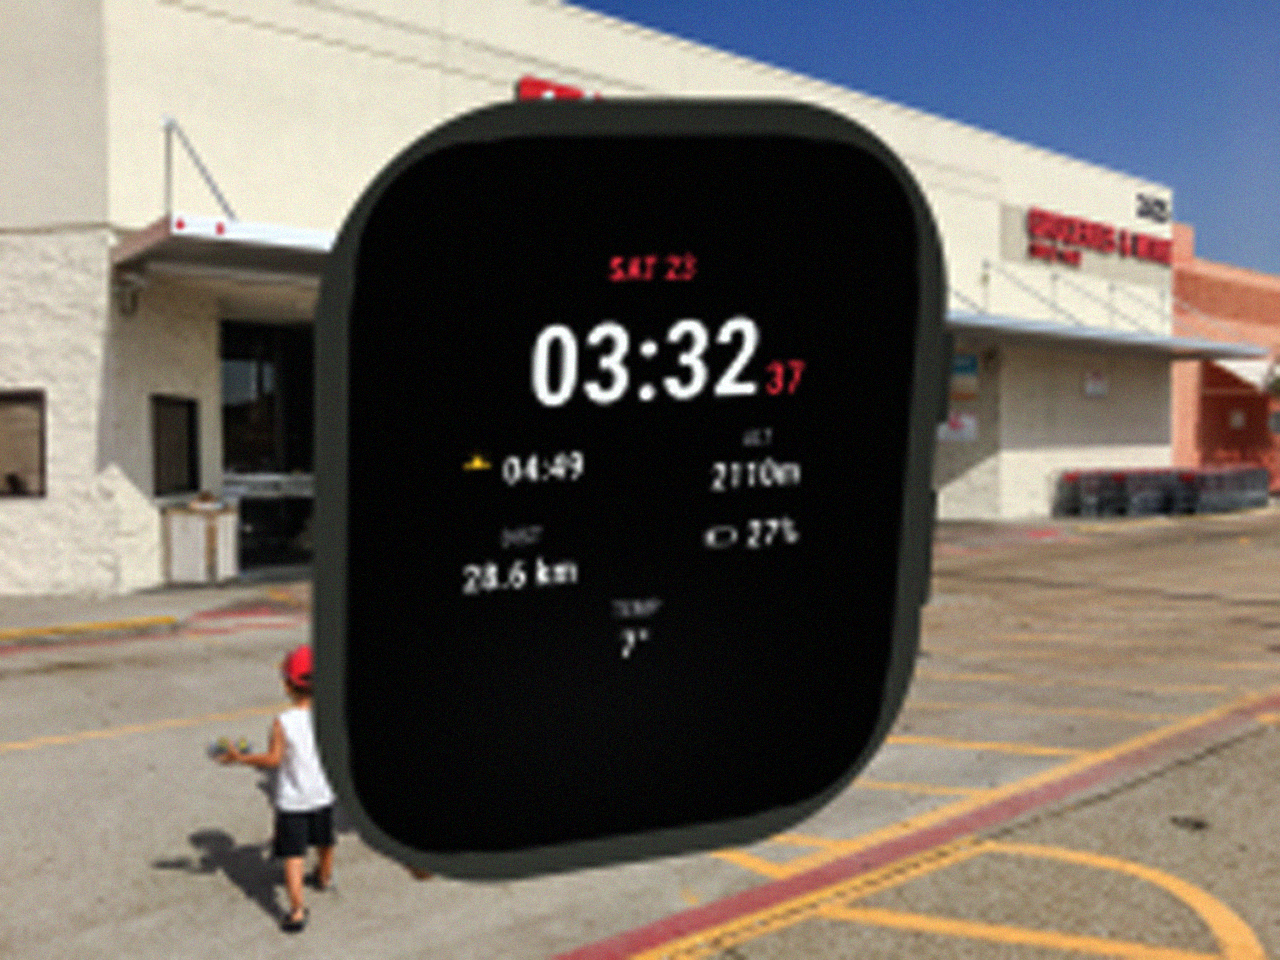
3:32:37
